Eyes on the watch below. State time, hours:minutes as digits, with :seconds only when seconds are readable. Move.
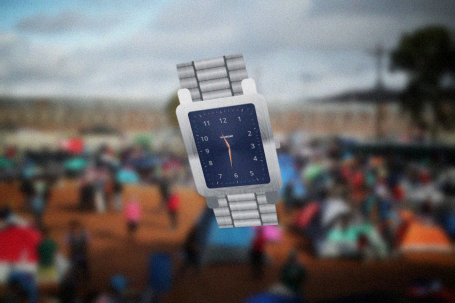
11:31
